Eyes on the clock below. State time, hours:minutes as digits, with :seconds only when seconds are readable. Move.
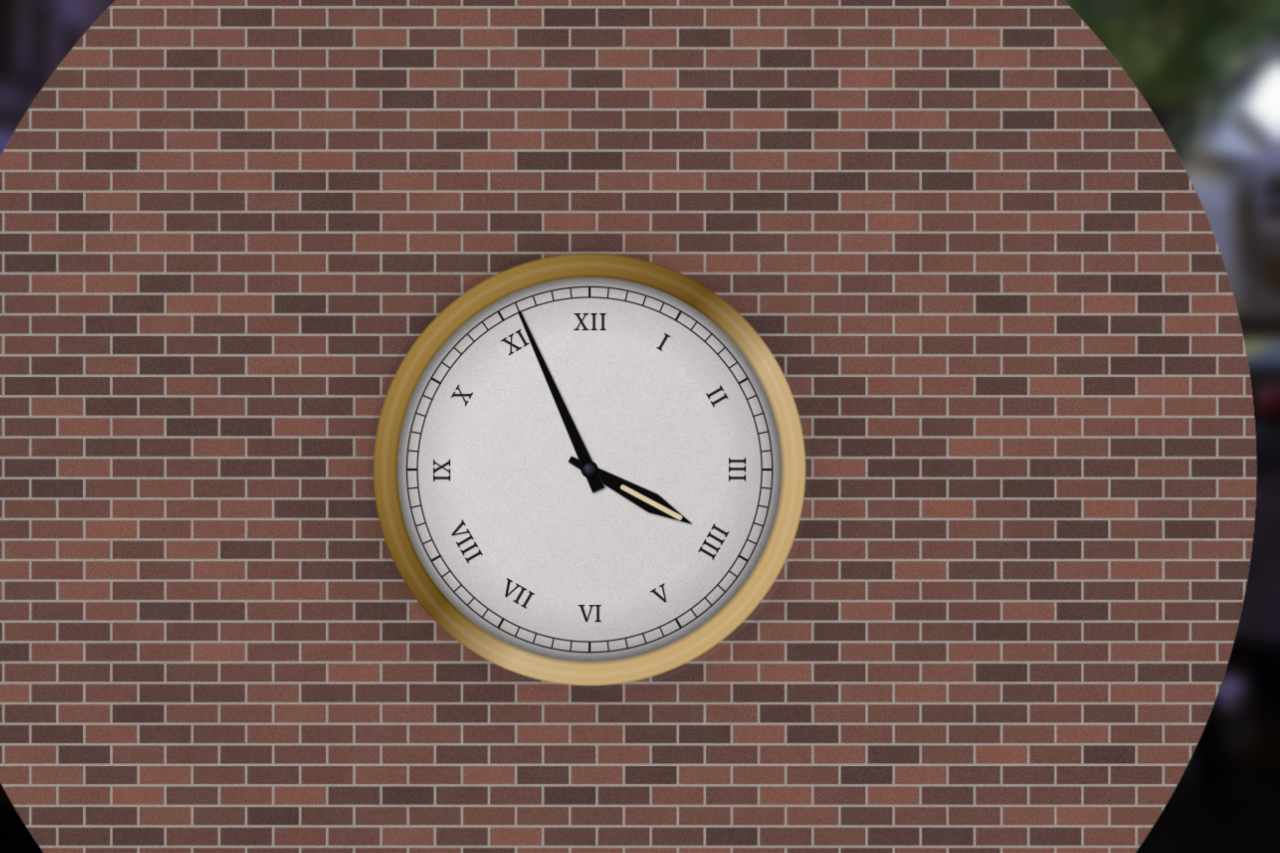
3:56
